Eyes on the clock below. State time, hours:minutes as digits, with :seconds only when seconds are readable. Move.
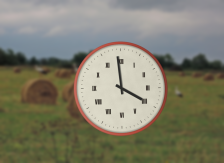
3:59
